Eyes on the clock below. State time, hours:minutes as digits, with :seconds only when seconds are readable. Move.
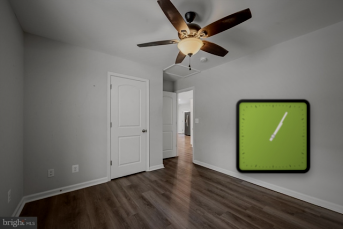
1:05
